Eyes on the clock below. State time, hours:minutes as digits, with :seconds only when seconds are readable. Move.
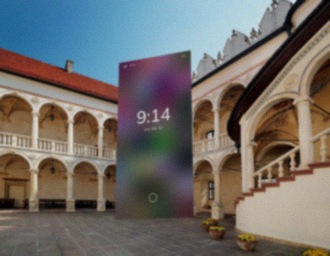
9:14
